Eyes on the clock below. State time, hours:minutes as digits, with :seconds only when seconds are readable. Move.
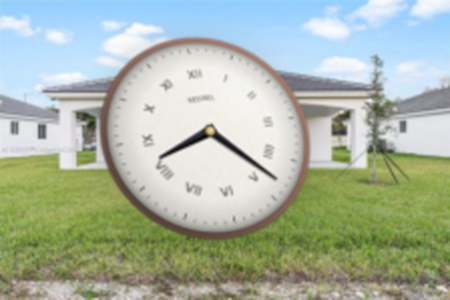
8:23
